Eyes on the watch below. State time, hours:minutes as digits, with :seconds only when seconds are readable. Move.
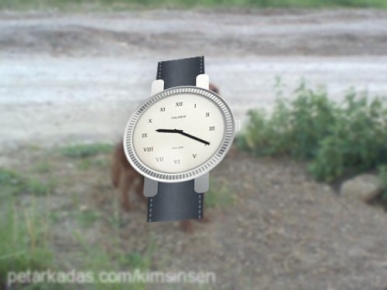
9:20
